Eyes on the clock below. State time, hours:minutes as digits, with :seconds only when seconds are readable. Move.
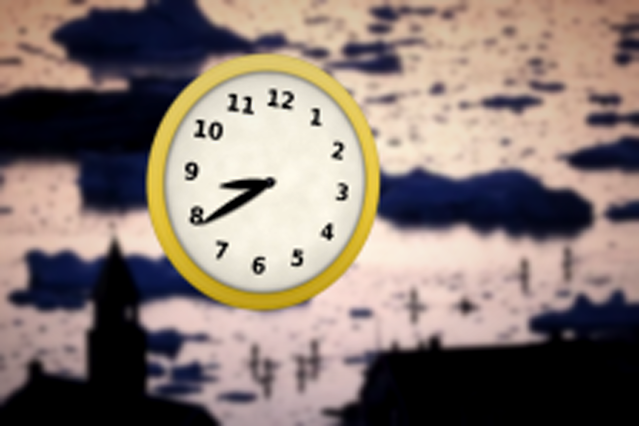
8:39
